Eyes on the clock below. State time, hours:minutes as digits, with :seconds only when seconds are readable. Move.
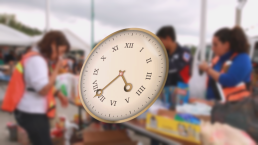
4:37
